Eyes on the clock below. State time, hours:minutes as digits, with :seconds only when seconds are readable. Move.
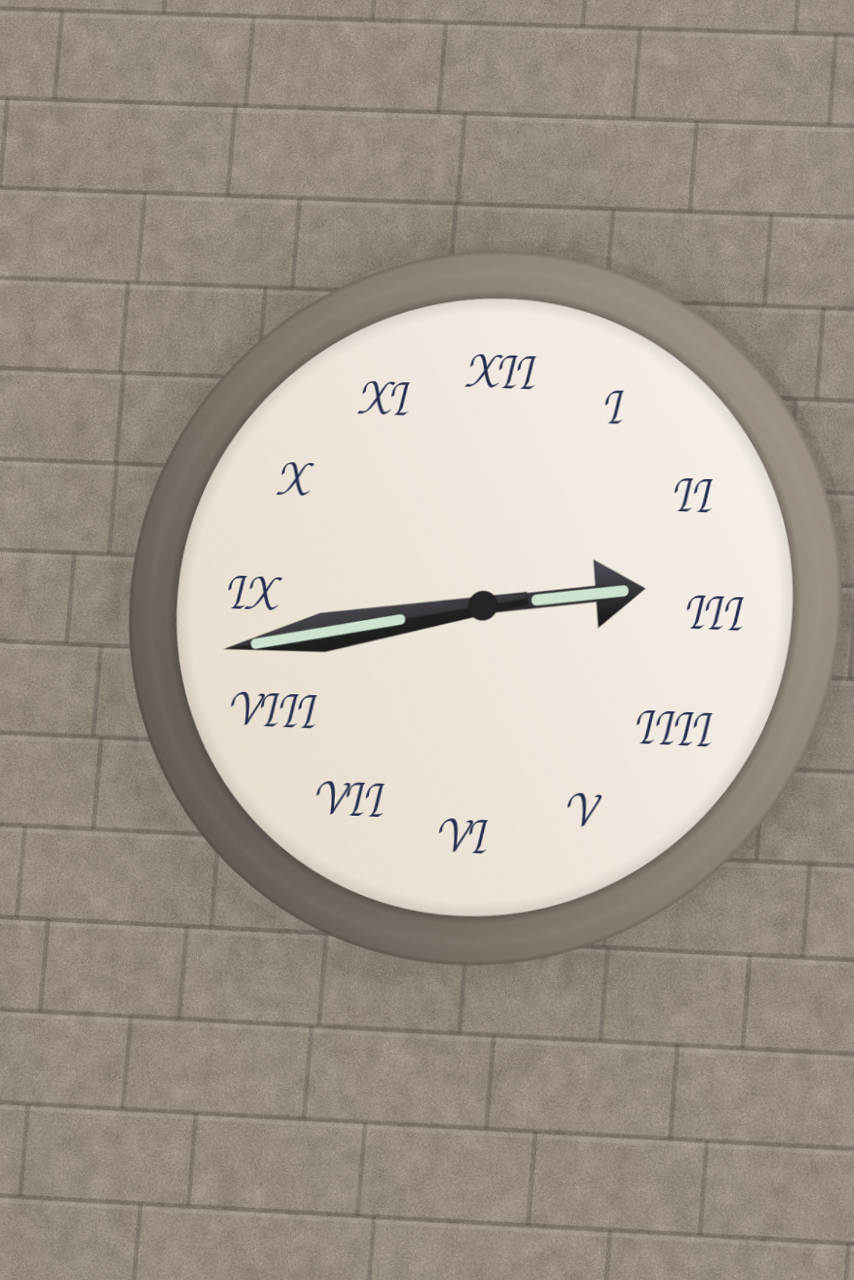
2:43
